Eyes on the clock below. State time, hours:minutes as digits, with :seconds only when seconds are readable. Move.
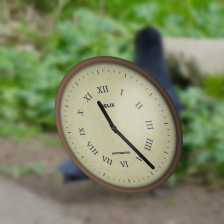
11:24
